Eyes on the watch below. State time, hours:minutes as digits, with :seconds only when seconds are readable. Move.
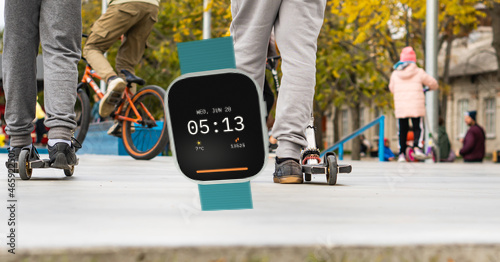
5:13
